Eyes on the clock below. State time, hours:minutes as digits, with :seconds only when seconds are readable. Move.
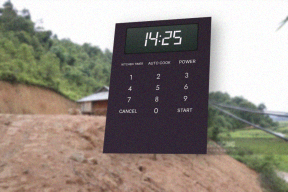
14:25
